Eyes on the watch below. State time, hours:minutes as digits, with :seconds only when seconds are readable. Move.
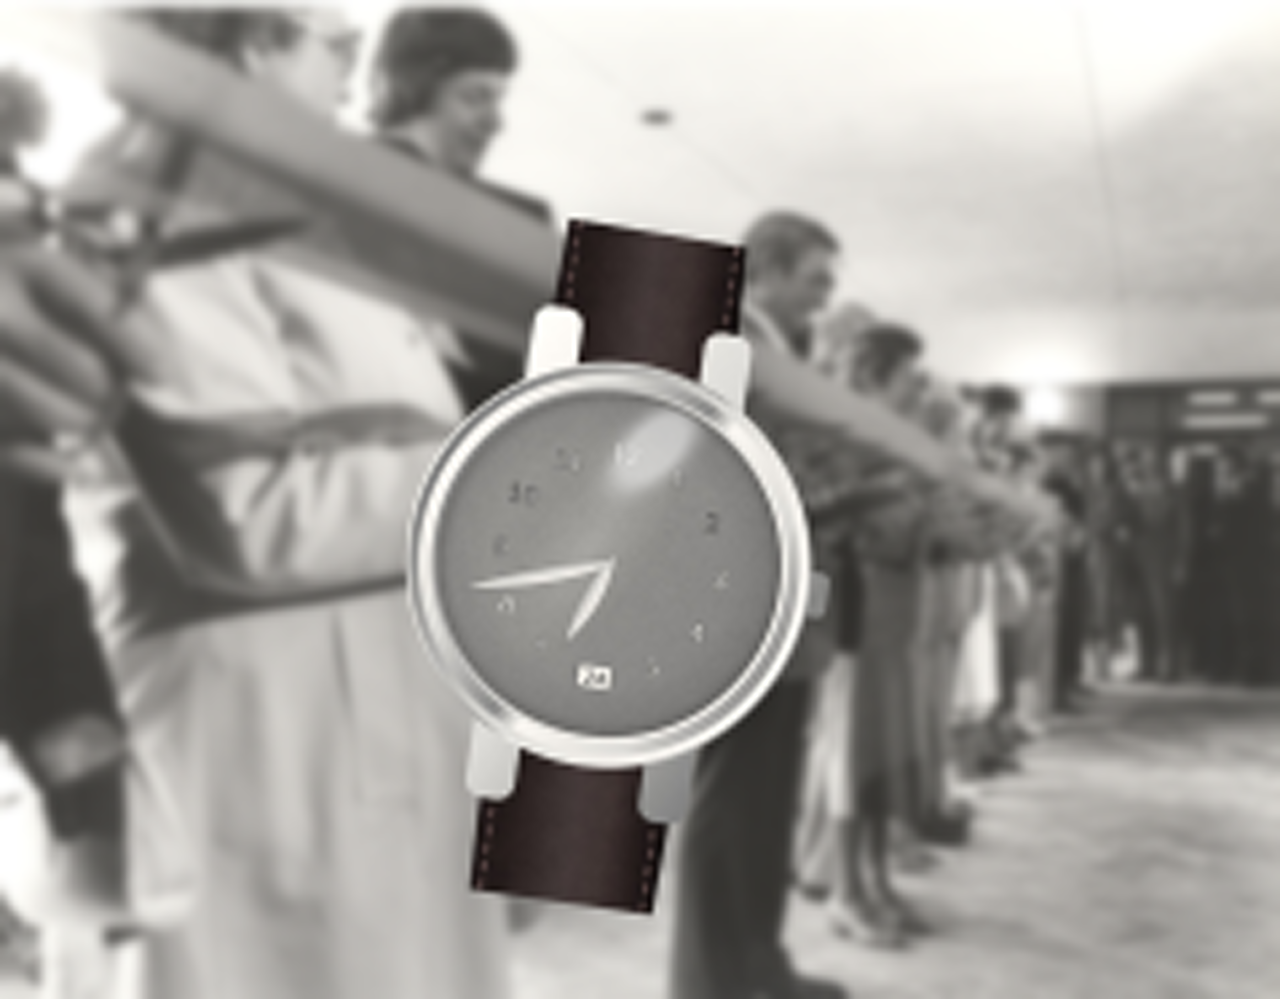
6:42
